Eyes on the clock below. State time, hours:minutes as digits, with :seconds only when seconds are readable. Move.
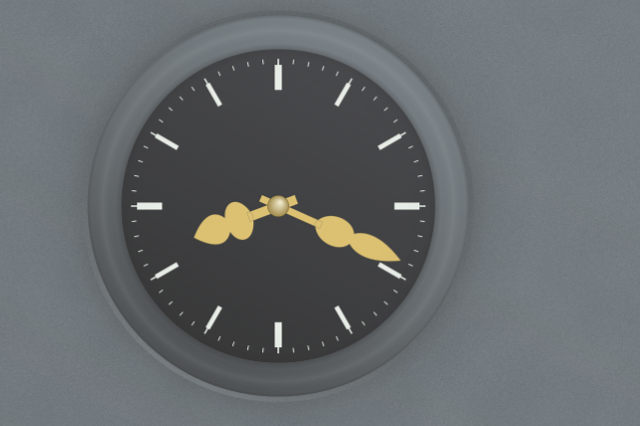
8:19
